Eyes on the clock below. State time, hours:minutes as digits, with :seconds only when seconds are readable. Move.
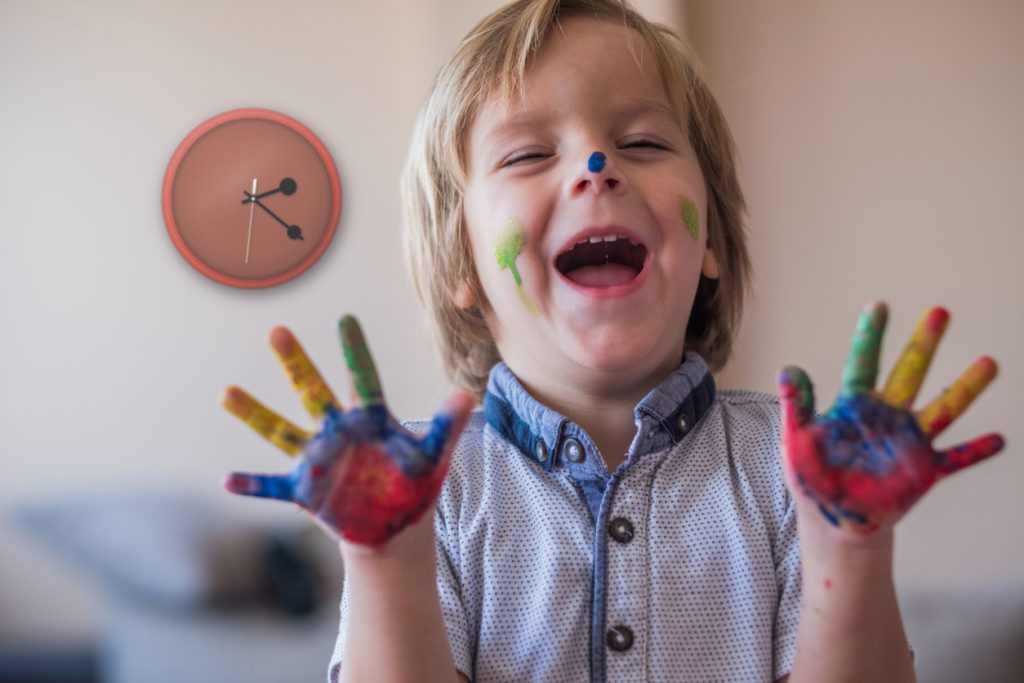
2:21:31
